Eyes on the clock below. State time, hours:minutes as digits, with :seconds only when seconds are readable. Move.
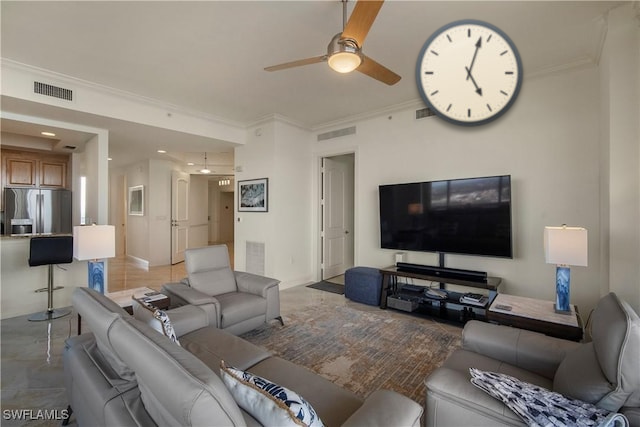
5:03
